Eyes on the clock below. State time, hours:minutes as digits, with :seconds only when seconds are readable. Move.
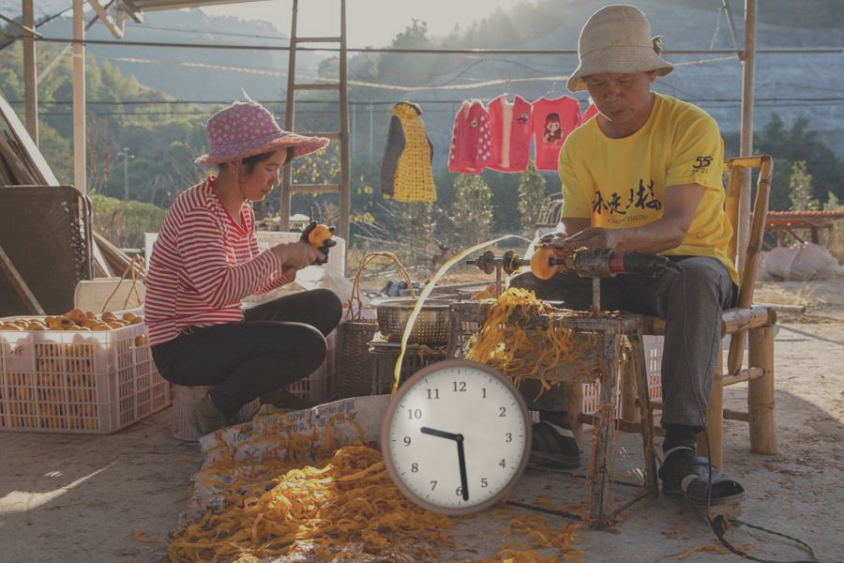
9:29
